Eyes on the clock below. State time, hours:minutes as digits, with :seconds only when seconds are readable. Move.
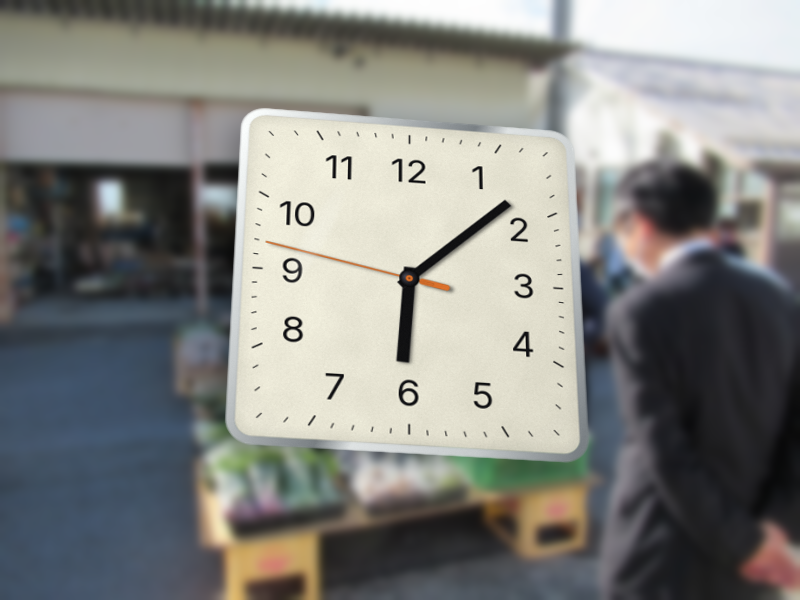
6:07:47
